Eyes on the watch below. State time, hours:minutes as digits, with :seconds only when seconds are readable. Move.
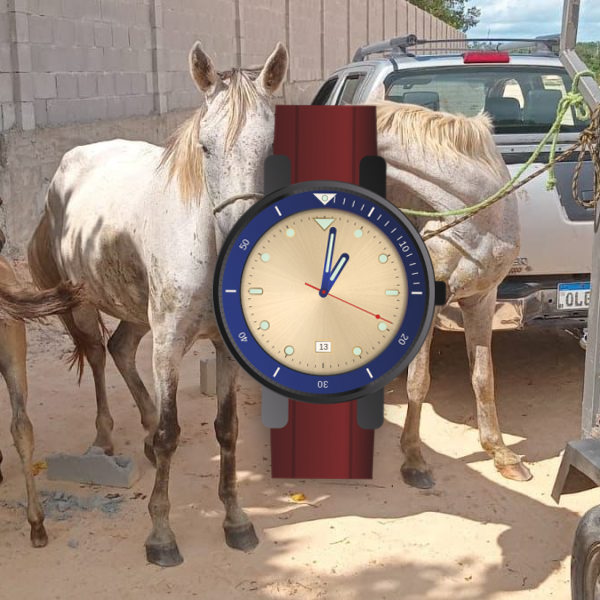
1:01:19
